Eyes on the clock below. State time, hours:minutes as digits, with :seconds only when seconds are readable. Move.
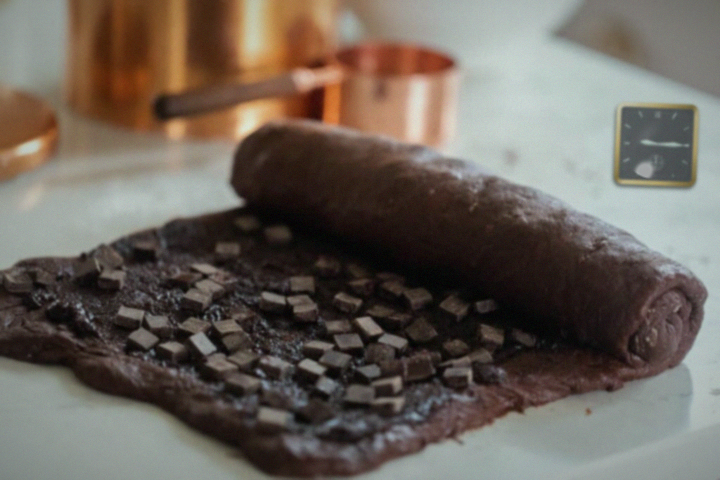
9:15
